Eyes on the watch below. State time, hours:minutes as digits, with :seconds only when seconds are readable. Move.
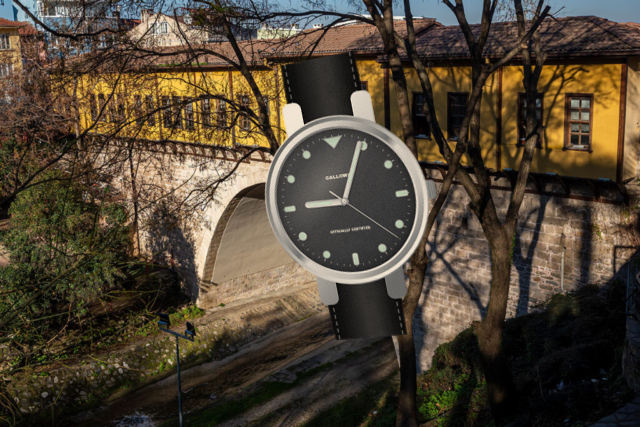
9:04:22
